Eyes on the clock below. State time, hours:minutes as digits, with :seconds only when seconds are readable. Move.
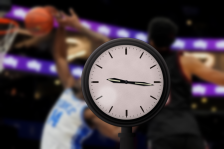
9:16
